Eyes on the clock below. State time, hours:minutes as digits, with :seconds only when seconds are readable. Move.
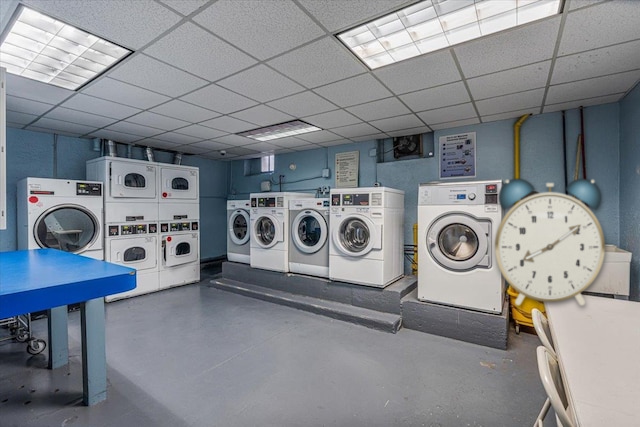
8:09
